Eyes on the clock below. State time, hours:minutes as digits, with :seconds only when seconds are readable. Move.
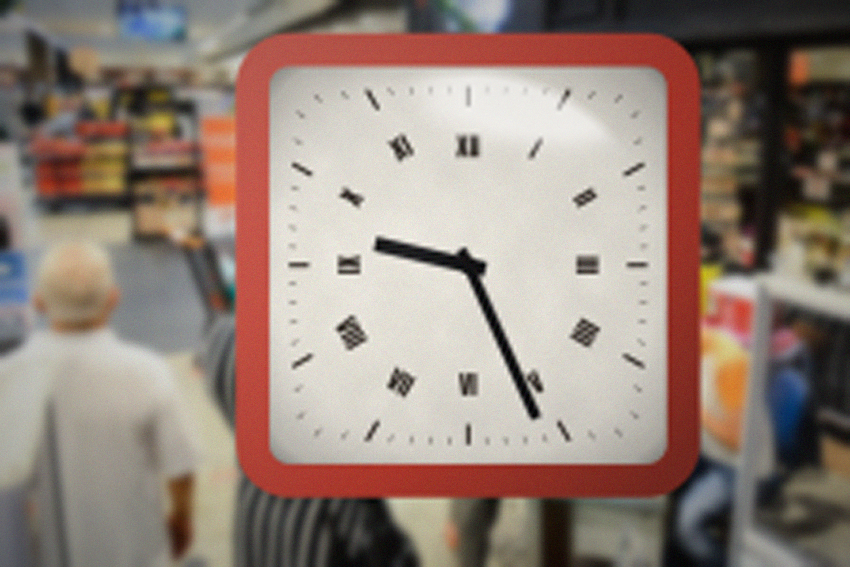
9:26
